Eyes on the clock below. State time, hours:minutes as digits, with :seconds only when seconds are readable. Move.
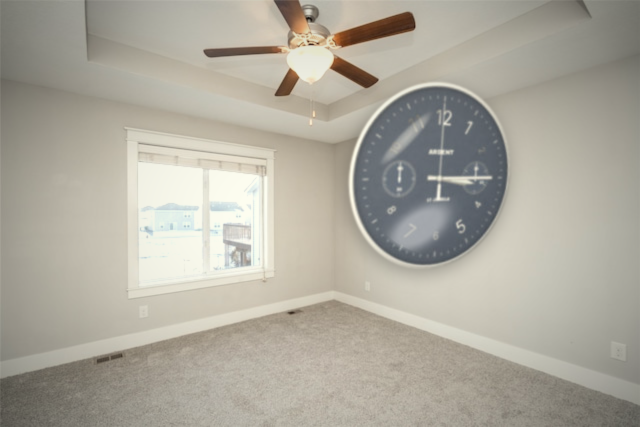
3:15
